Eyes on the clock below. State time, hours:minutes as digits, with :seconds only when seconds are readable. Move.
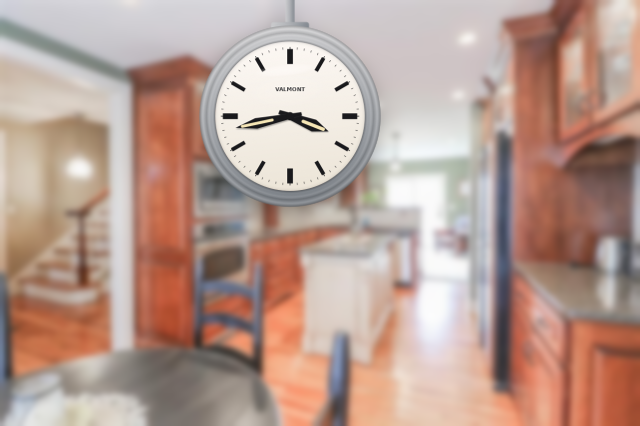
3:43
